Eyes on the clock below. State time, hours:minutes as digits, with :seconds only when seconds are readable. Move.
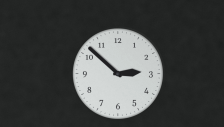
2:52
